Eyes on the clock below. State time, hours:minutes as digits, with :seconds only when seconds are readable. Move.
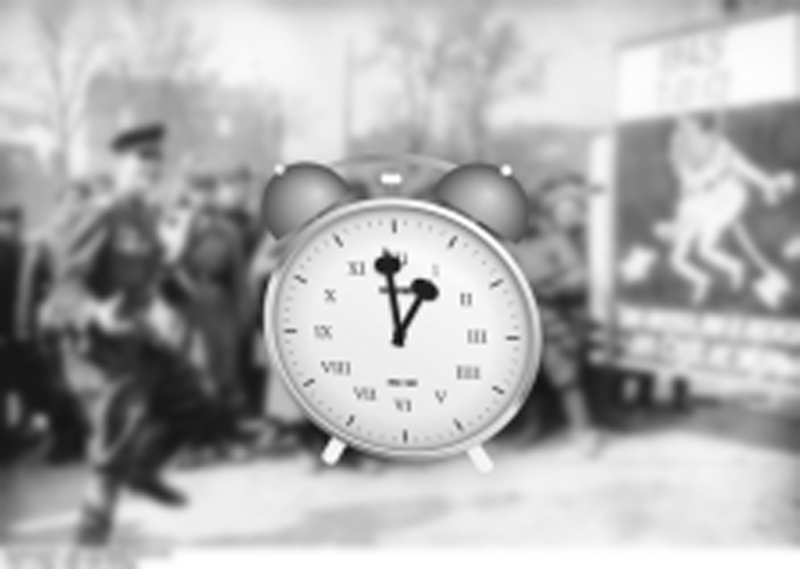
12:59
